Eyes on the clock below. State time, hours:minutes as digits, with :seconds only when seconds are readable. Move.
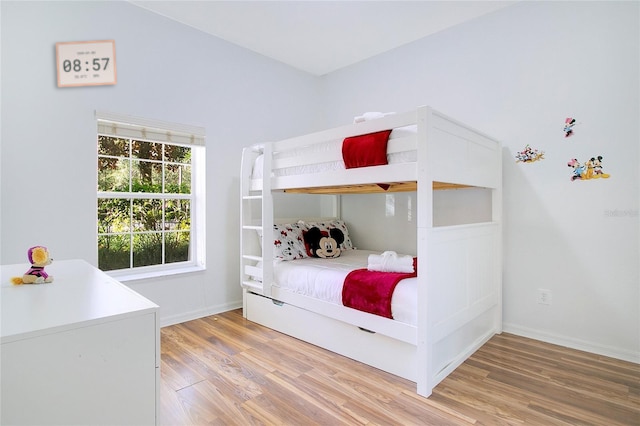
8:57
